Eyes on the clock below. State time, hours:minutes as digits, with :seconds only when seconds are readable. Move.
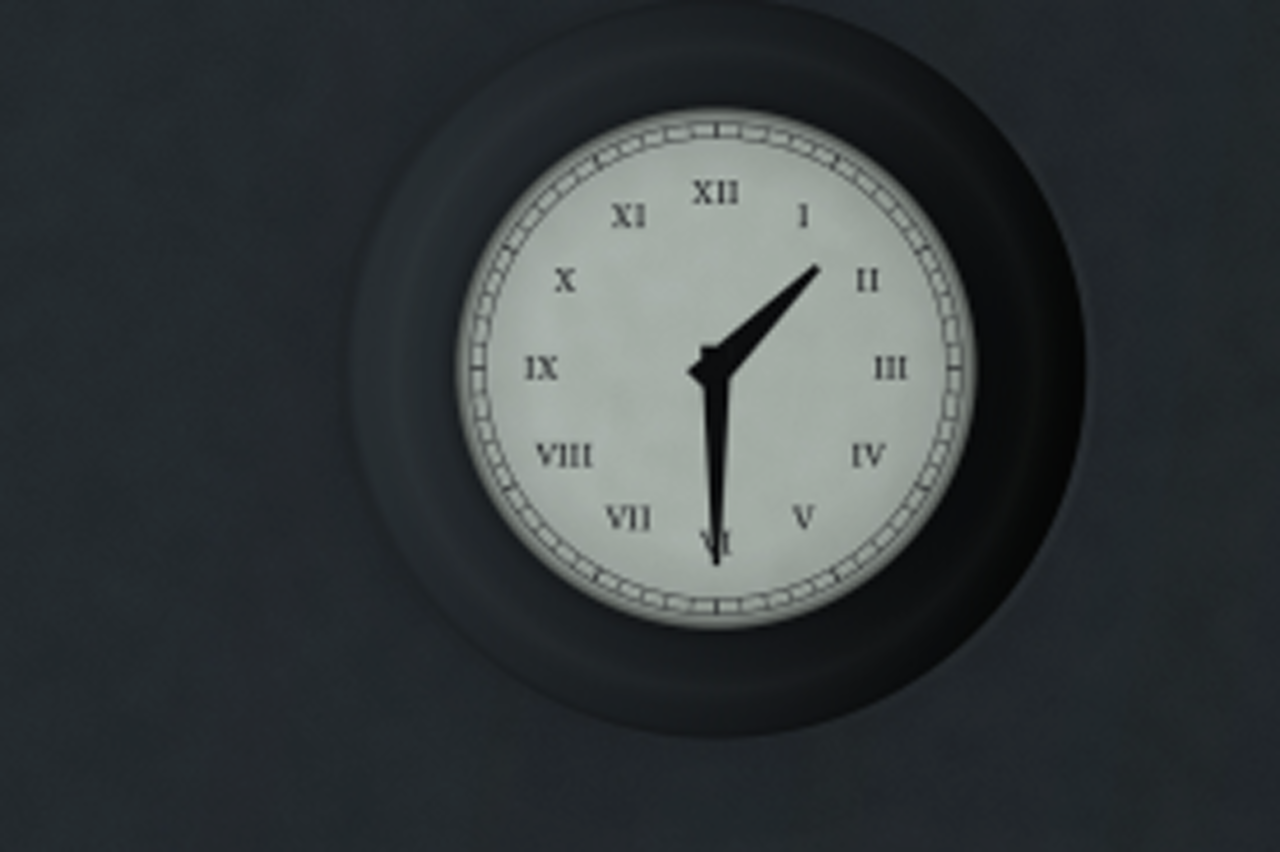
1:30
